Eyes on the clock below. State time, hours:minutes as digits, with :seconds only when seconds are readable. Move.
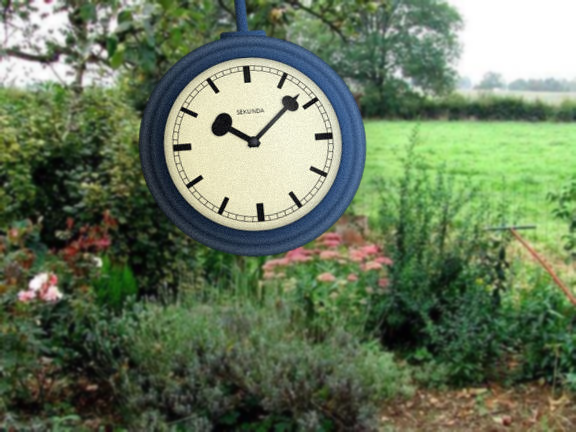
10:08
